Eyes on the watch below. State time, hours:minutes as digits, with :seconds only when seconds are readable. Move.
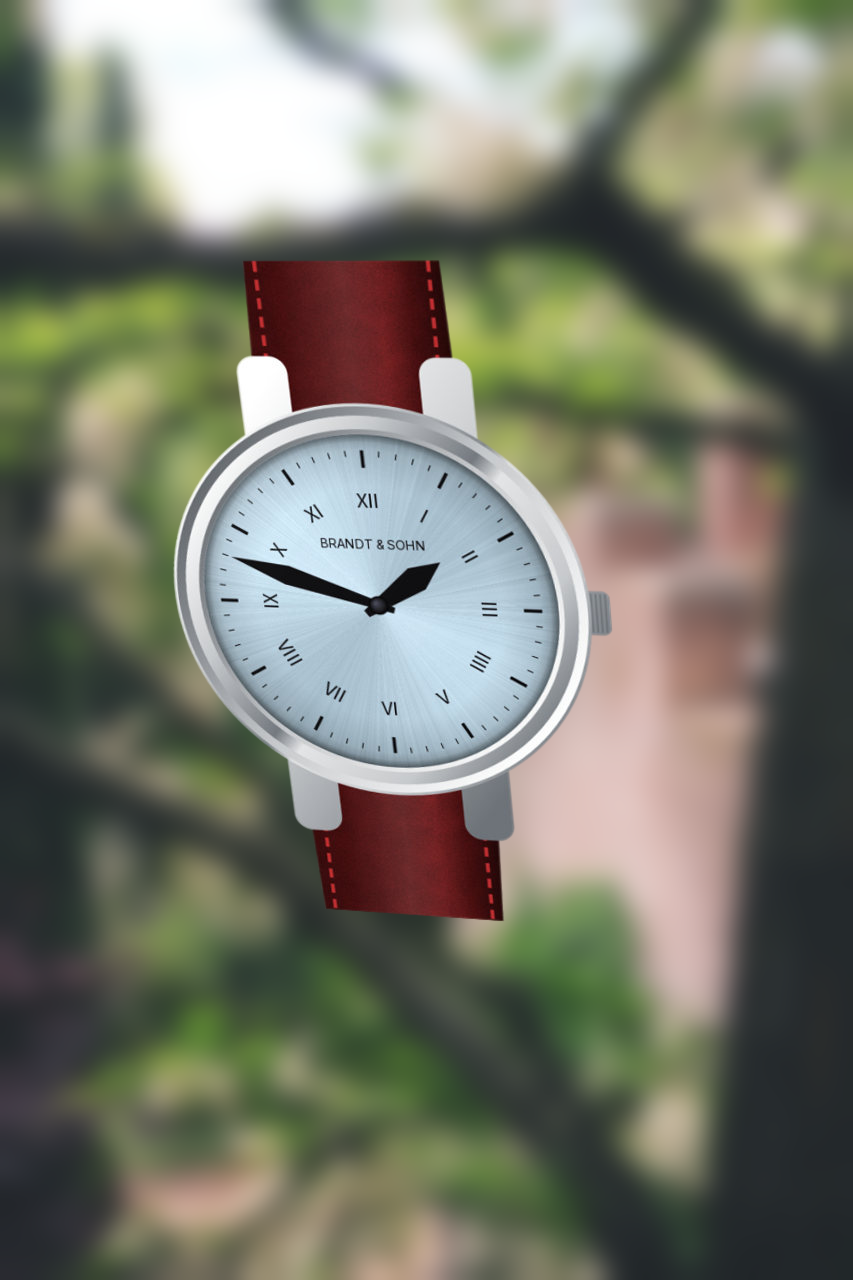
1:48
